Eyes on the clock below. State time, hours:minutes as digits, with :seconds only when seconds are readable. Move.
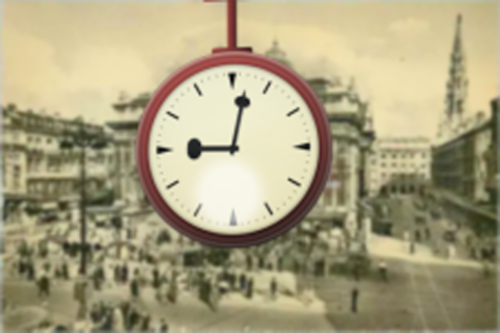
9:02
